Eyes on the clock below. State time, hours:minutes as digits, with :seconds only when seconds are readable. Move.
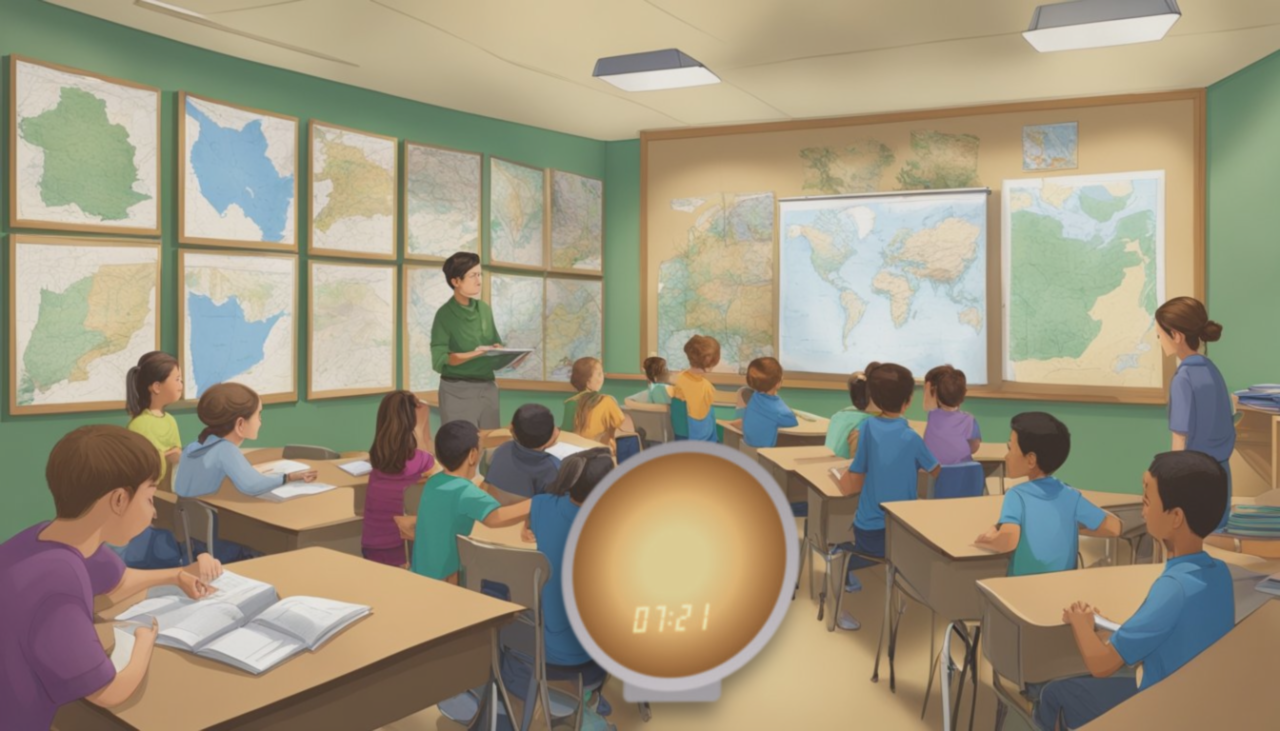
7:21
